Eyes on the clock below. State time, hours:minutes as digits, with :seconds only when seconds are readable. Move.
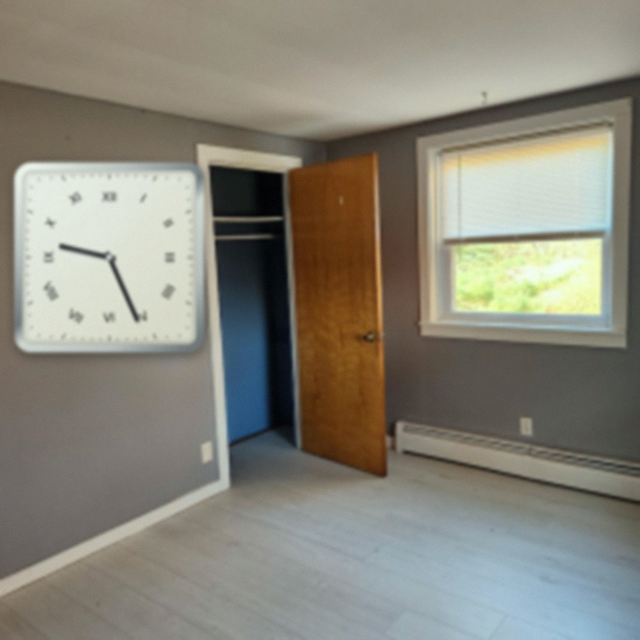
9:26
